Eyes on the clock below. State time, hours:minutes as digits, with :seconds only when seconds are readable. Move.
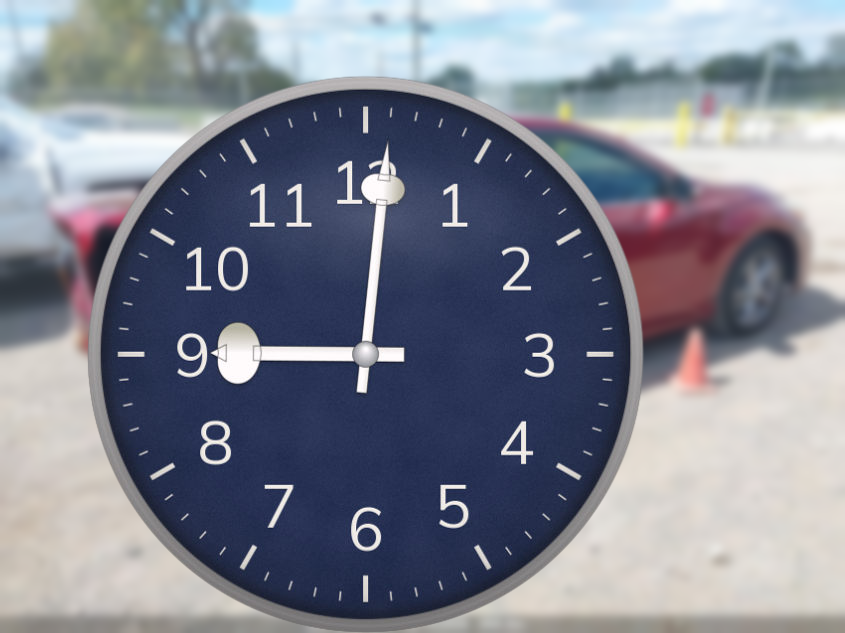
9:01
